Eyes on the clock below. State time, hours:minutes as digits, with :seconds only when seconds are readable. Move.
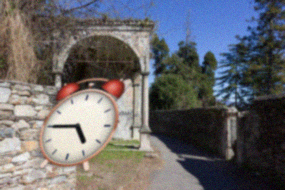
4:45
